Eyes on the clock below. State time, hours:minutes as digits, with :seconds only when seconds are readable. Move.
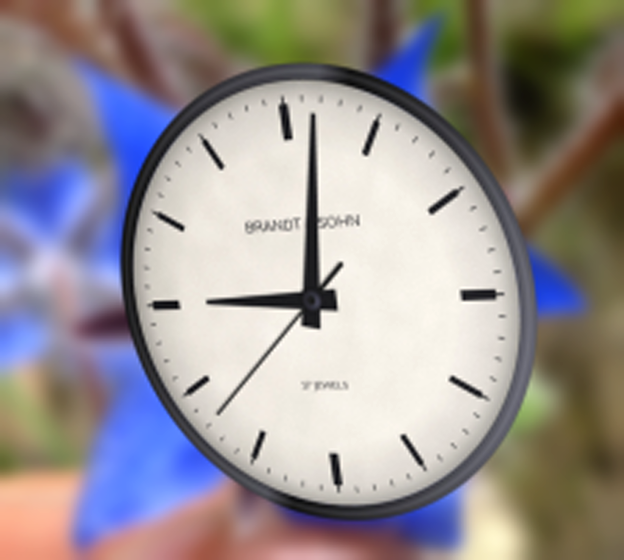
9:01:38
